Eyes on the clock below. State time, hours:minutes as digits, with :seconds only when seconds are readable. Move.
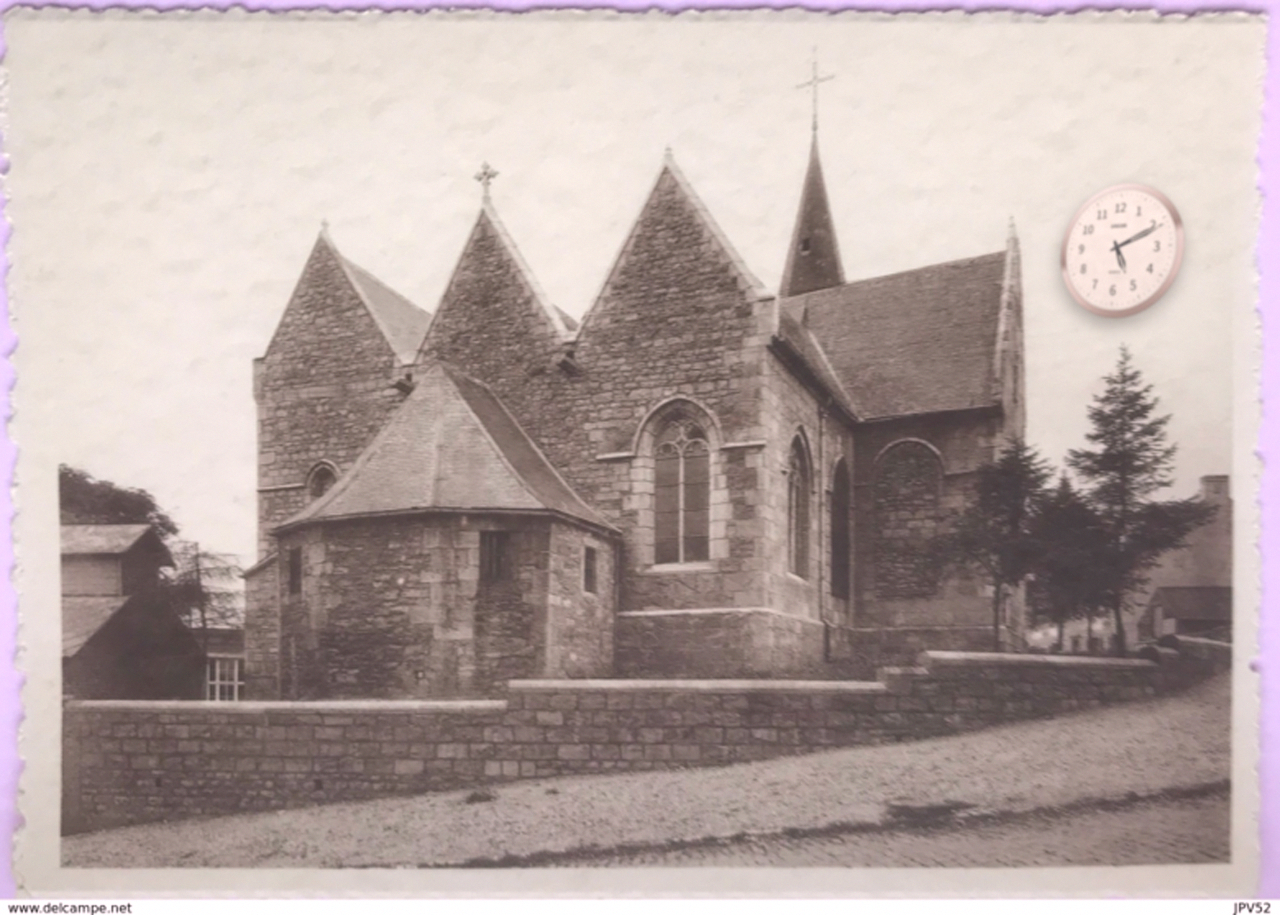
5:11
